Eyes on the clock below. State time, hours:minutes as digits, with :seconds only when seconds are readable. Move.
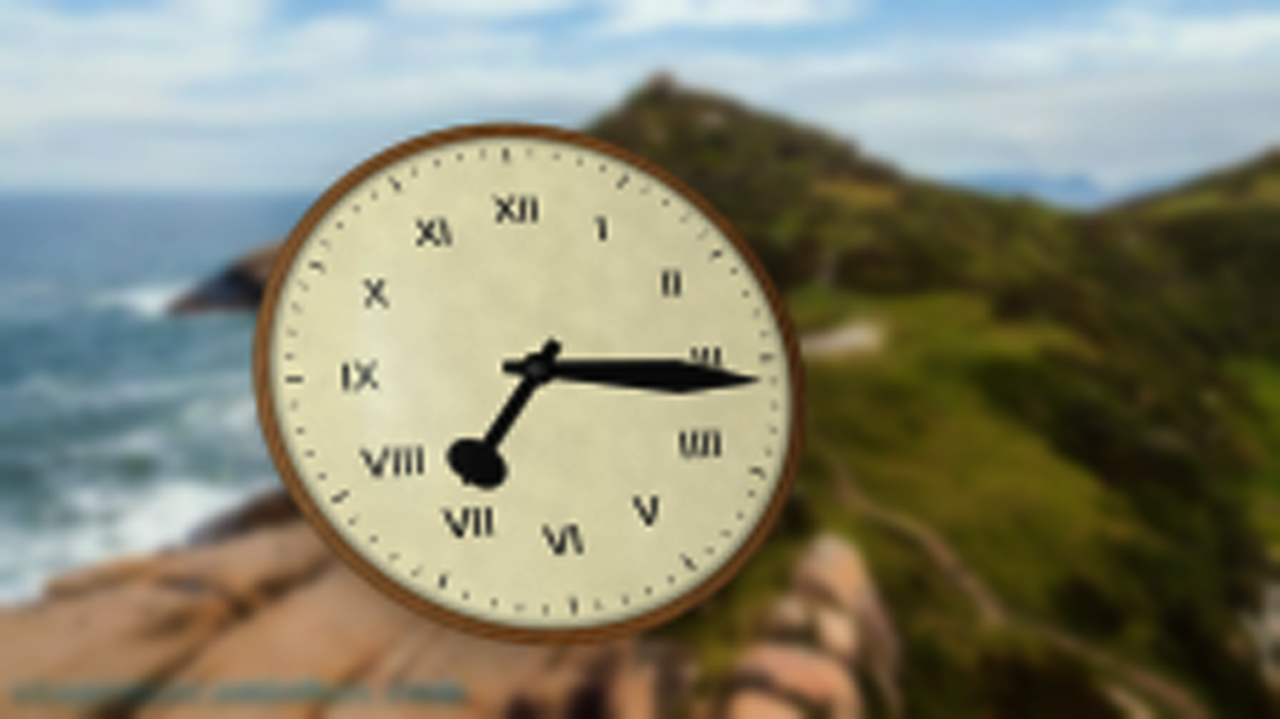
7:16
